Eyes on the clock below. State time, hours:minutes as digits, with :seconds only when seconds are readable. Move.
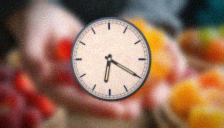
6:20
